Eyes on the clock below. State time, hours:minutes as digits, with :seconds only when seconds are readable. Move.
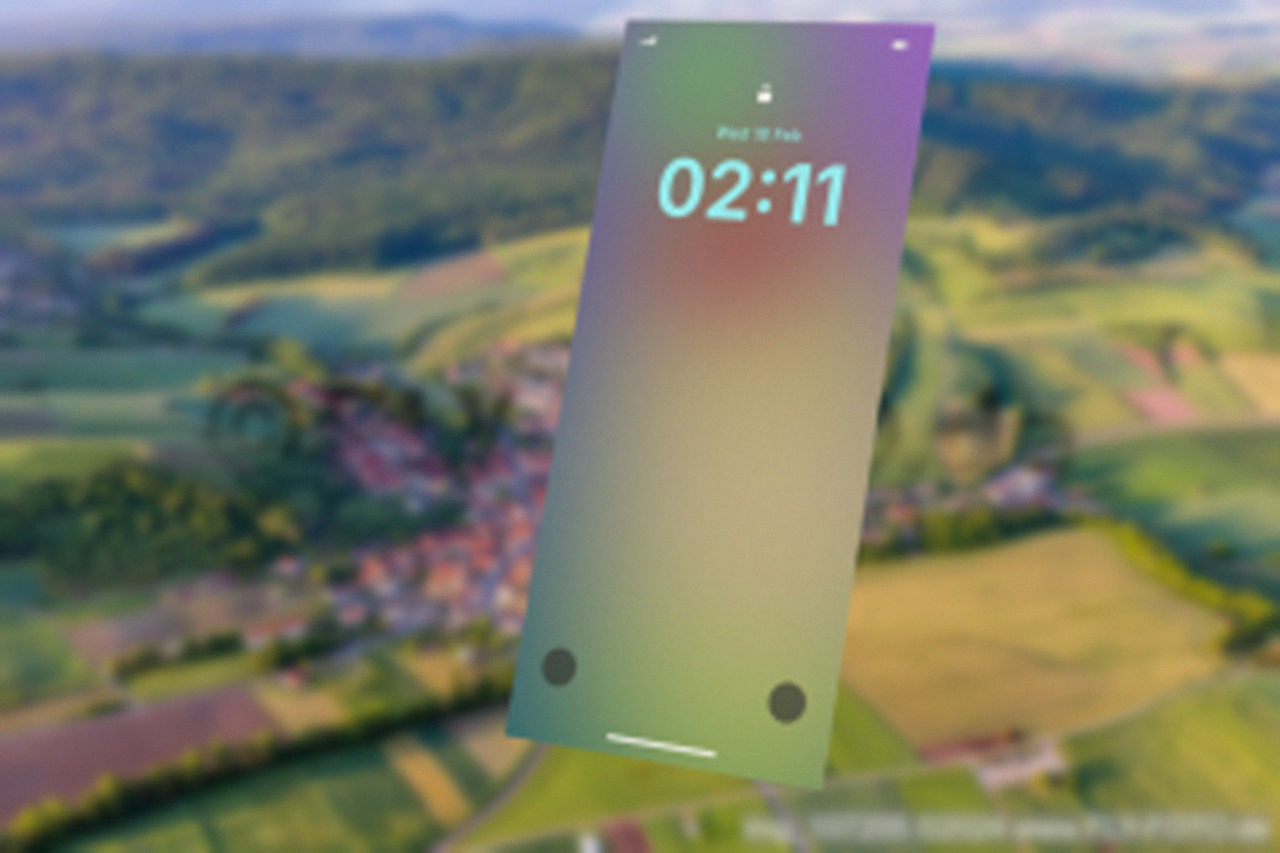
2:11
